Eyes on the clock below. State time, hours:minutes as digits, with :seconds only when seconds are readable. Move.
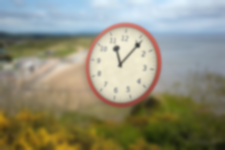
11:06
